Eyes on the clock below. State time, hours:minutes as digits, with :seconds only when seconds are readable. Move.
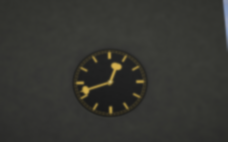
12:42
